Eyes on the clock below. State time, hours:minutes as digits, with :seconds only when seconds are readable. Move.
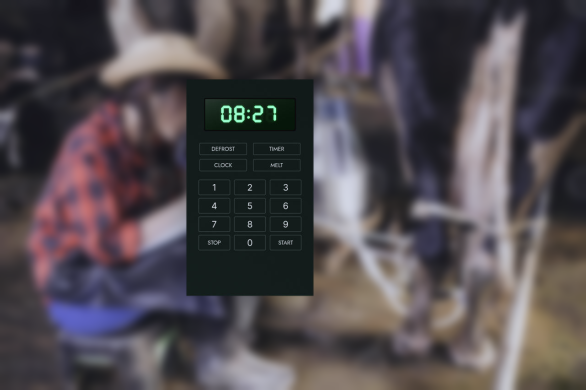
8:27
